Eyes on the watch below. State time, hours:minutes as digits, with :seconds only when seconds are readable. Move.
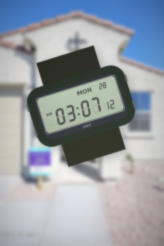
3:07:12
